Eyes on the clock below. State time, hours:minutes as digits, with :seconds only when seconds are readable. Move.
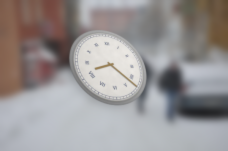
8:22
